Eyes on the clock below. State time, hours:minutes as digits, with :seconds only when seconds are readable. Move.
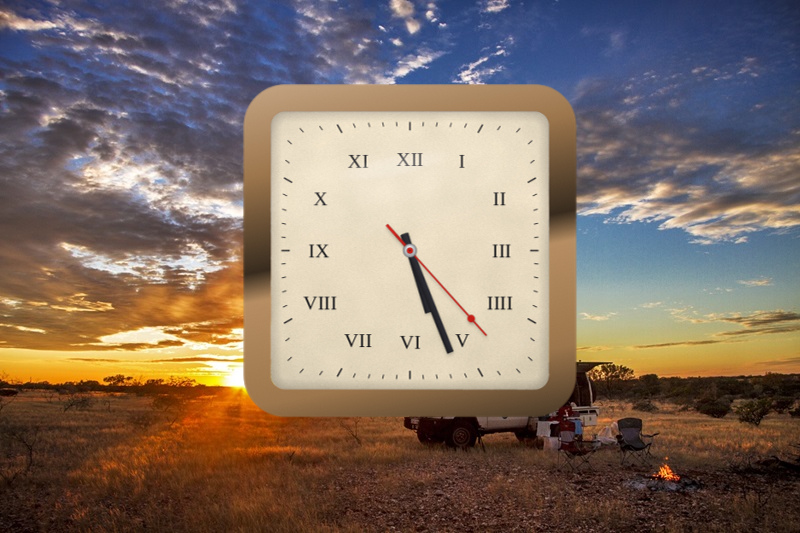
5:26:23
